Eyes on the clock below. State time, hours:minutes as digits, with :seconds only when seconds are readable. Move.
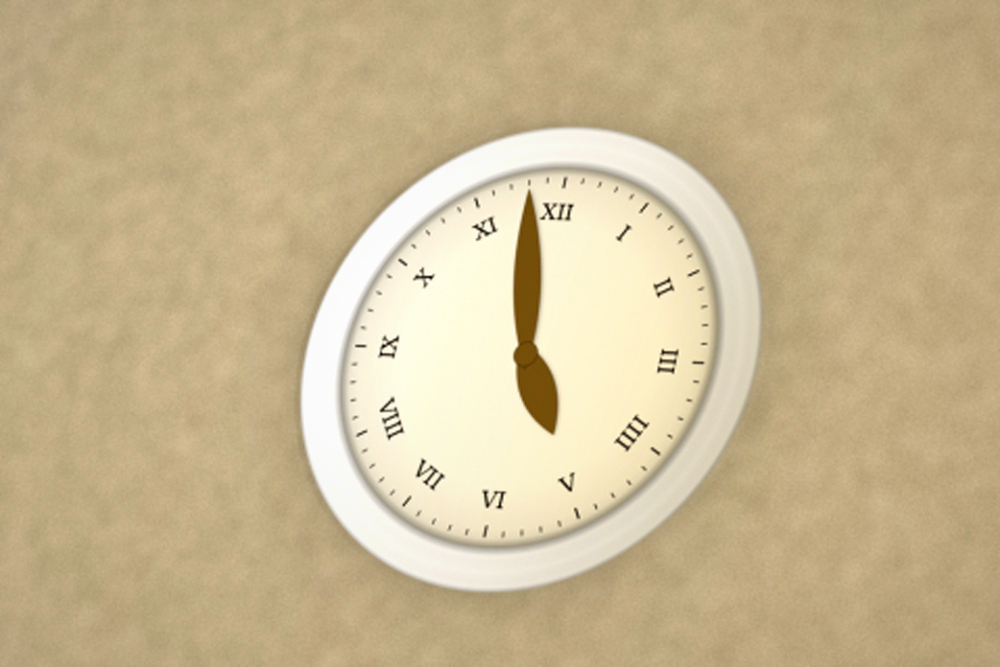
4:58
